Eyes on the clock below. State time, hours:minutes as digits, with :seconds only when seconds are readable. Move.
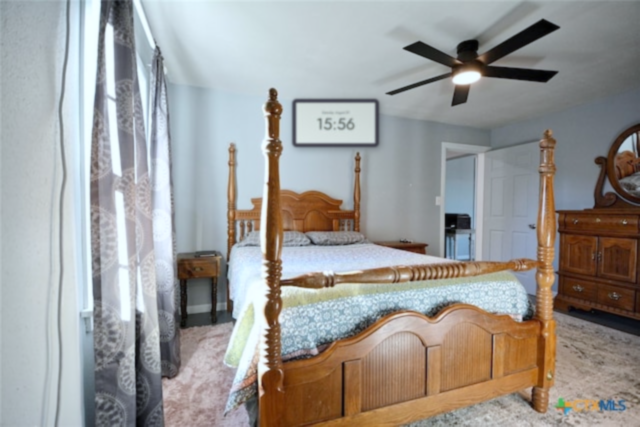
15:56
